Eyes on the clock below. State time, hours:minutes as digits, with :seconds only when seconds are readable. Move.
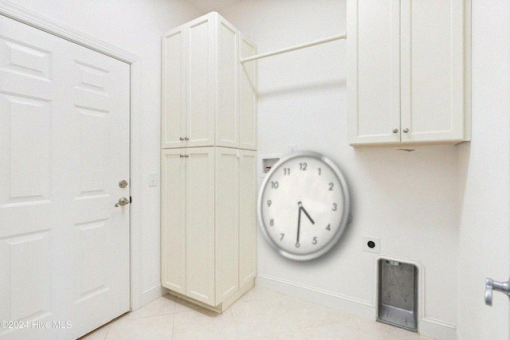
4:30
